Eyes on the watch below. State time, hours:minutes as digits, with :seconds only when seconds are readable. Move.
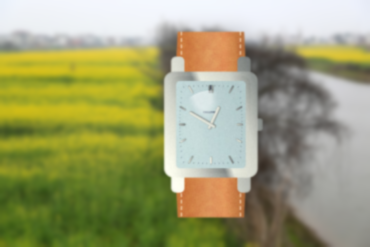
12:50
